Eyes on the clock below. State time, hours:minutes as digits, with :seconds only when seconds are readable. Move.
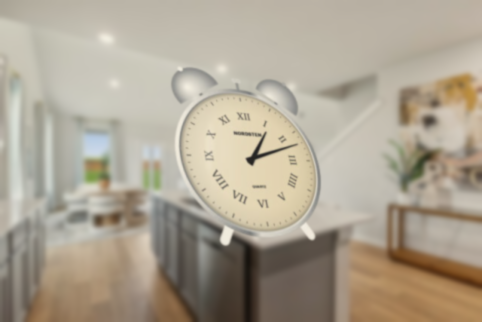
1:12
